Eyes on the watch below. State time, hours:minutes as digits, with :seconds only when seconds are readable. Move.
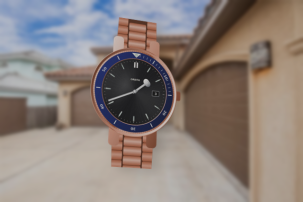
1:41
